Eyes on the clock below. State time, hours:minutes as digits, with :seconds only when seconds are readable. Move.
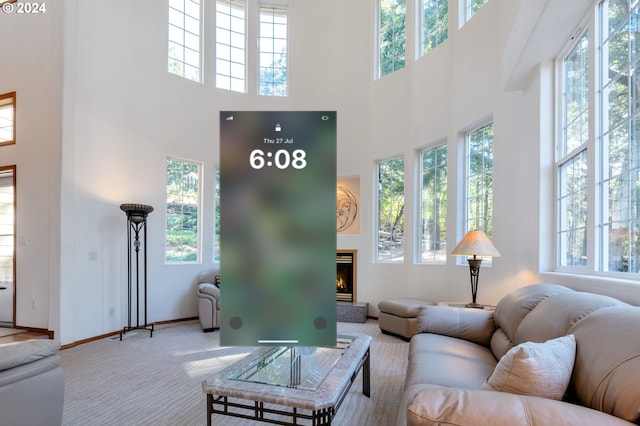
6:08
